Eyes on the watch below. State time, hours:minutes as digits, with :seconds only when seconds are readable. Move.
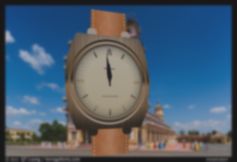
11:59
